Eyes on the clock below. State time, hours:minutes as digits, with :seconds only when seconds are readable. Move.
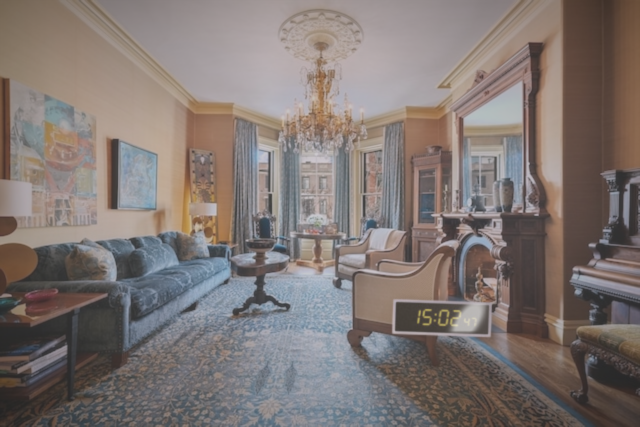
15:02
